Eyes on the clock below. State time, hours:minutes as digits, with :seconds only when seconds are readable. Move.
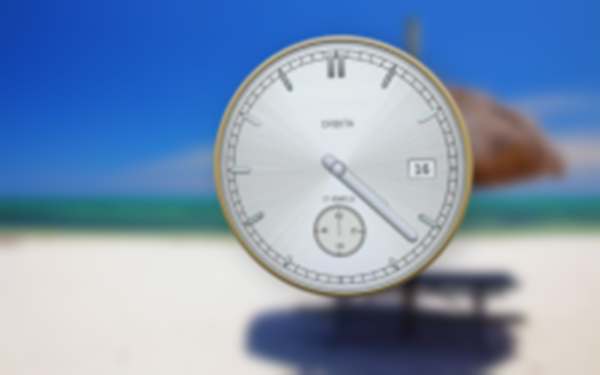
4:22
